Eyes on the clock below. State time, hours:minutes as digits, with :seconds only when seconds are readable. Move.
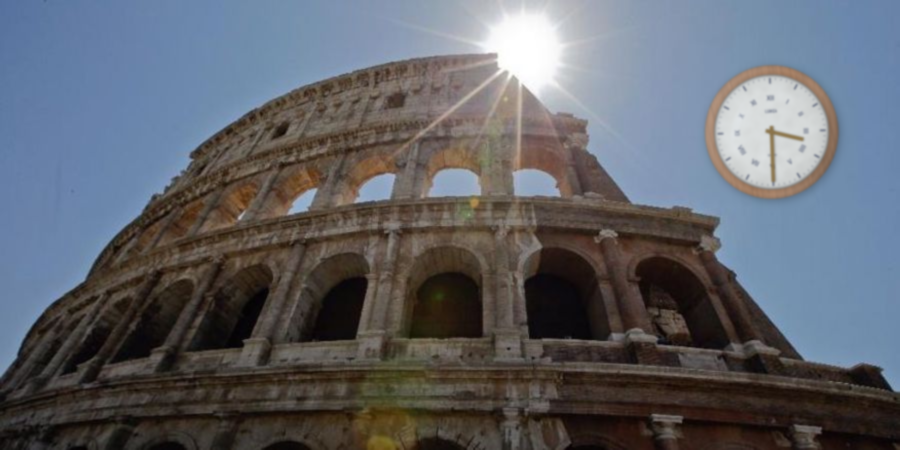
3:30
